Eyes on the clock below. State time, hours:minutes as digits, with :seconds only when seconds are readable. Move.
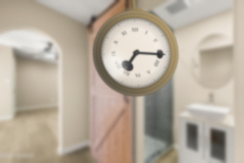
7:16
